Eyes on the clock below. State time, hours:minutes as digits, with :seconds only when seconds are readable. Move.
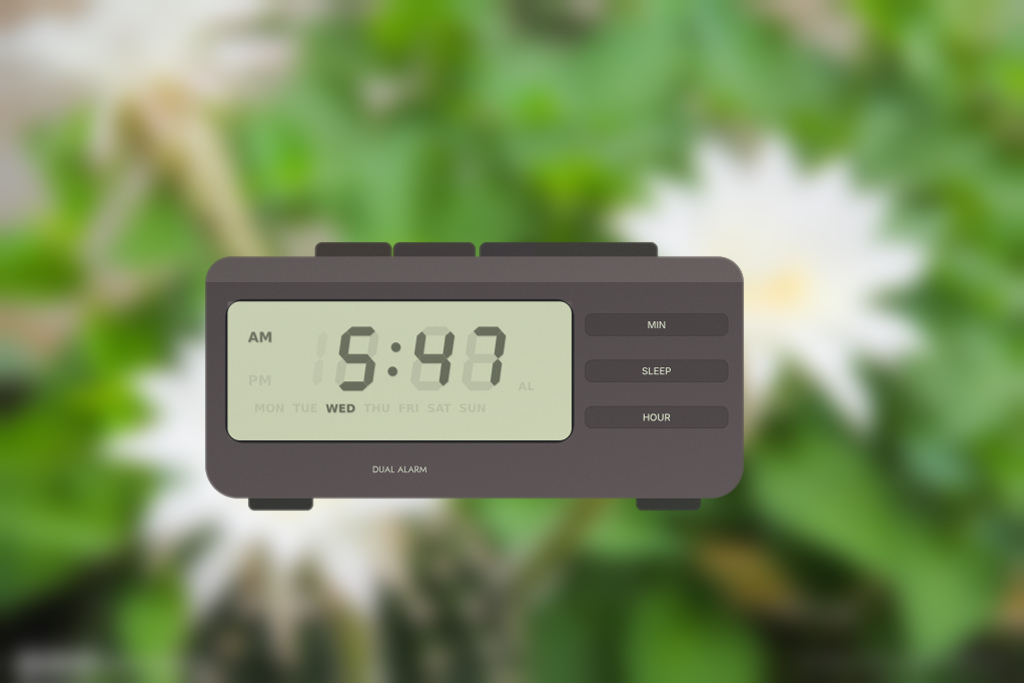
5:47
